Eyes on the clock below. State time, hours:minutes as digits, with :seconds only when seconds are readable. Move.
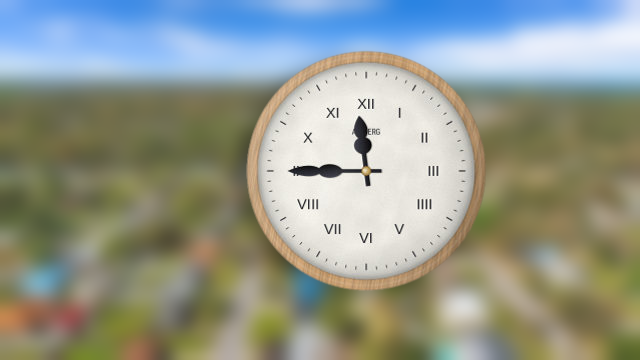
11:45
